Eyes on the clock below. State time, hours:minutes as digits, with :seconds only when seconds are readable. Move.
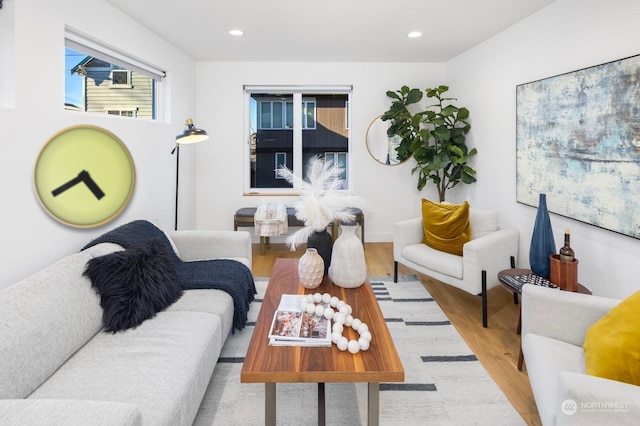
4:40
